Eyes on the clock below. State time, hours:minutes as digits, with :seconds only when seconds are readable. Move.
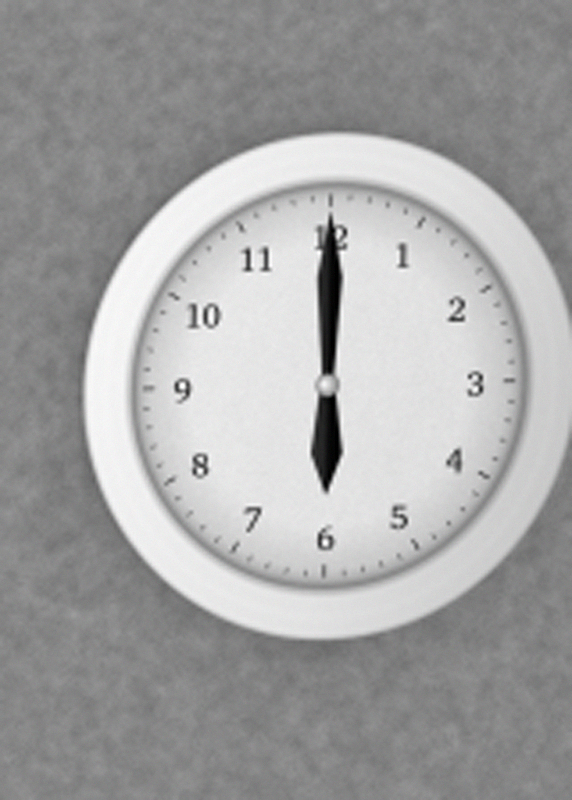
6:00
